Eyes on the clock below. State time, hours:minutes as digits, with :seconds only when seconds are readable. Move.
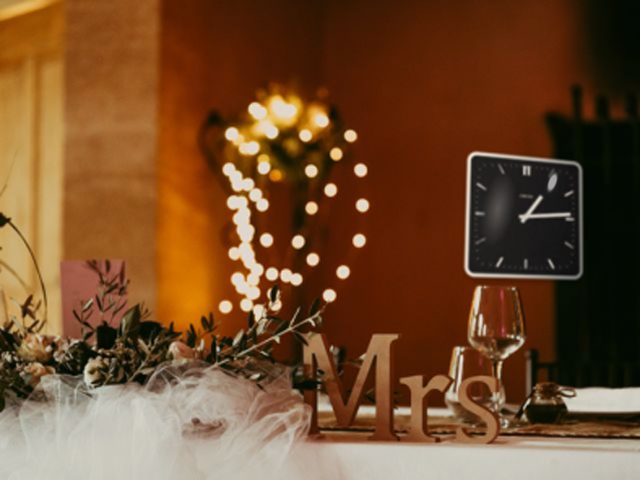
1:14
